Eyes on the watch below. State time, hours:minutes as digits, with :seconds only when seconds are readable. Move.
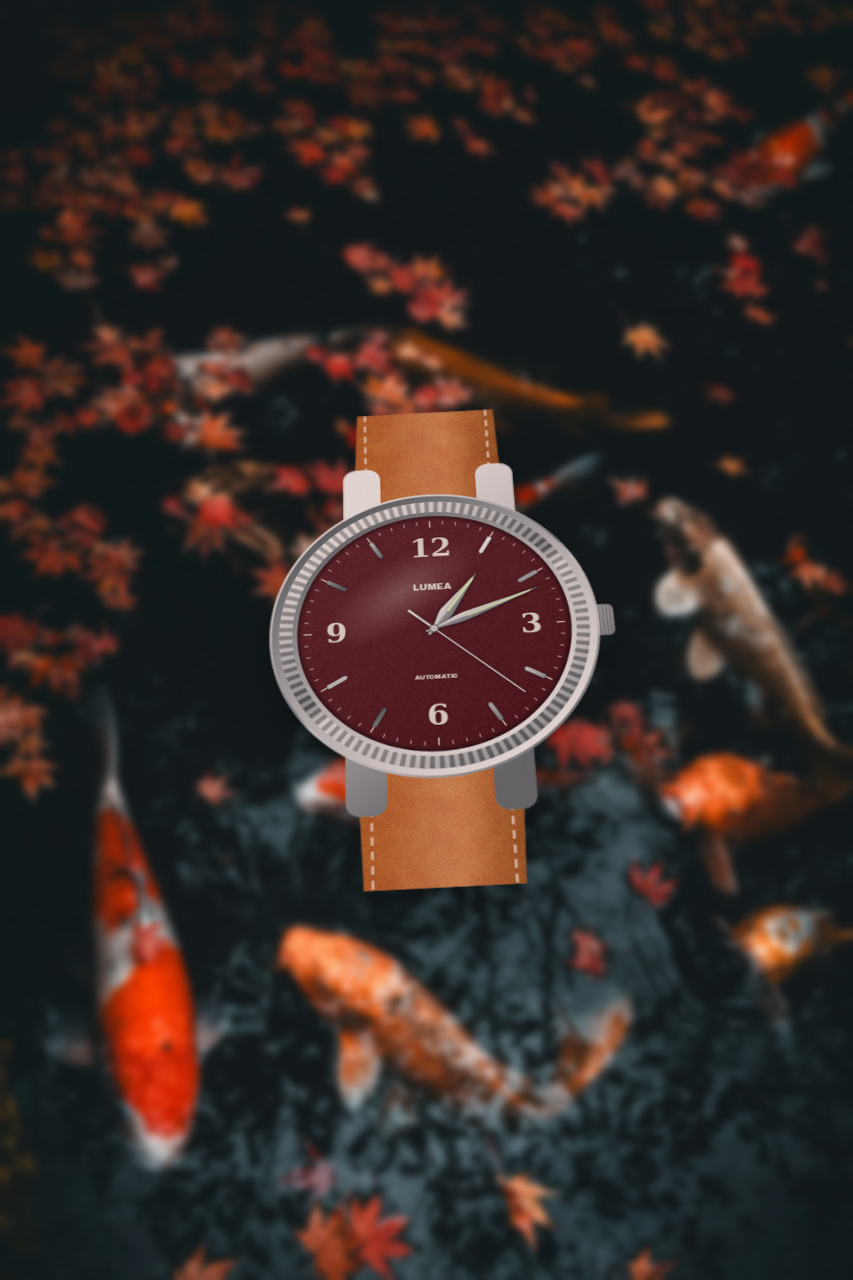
1:11:22
